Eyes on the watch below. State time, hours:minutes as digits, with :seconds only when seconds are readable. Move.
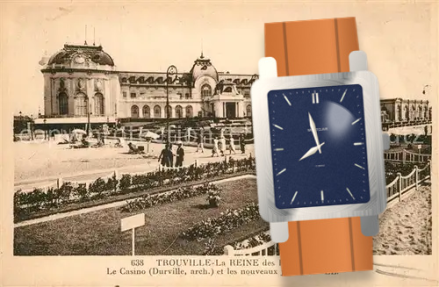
7:58
